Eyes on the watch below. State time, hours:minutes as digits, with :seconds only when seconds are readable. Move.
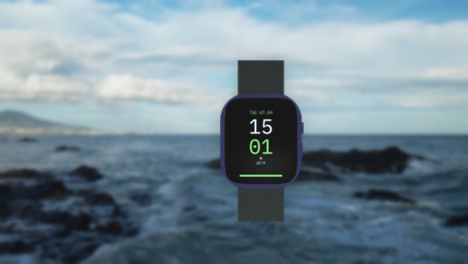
15:01
